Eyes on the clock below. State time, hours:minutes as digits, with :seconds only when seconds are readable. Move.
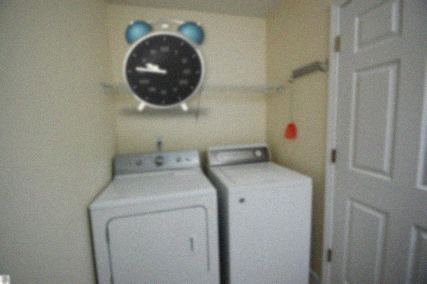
9:46
